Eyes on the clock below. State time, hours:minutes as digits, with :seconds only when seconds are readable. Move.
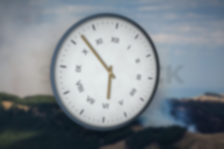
5:52
